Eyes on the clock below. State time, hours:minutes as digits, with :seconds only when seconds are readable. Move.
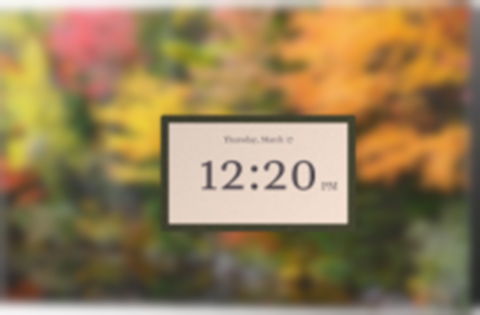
12:20
